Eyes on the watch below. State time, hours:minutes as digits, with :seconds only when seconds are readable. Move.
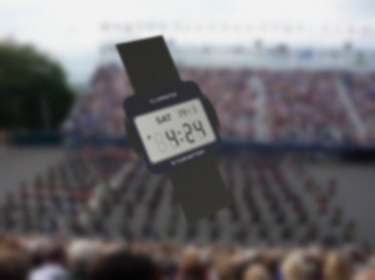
4:24
